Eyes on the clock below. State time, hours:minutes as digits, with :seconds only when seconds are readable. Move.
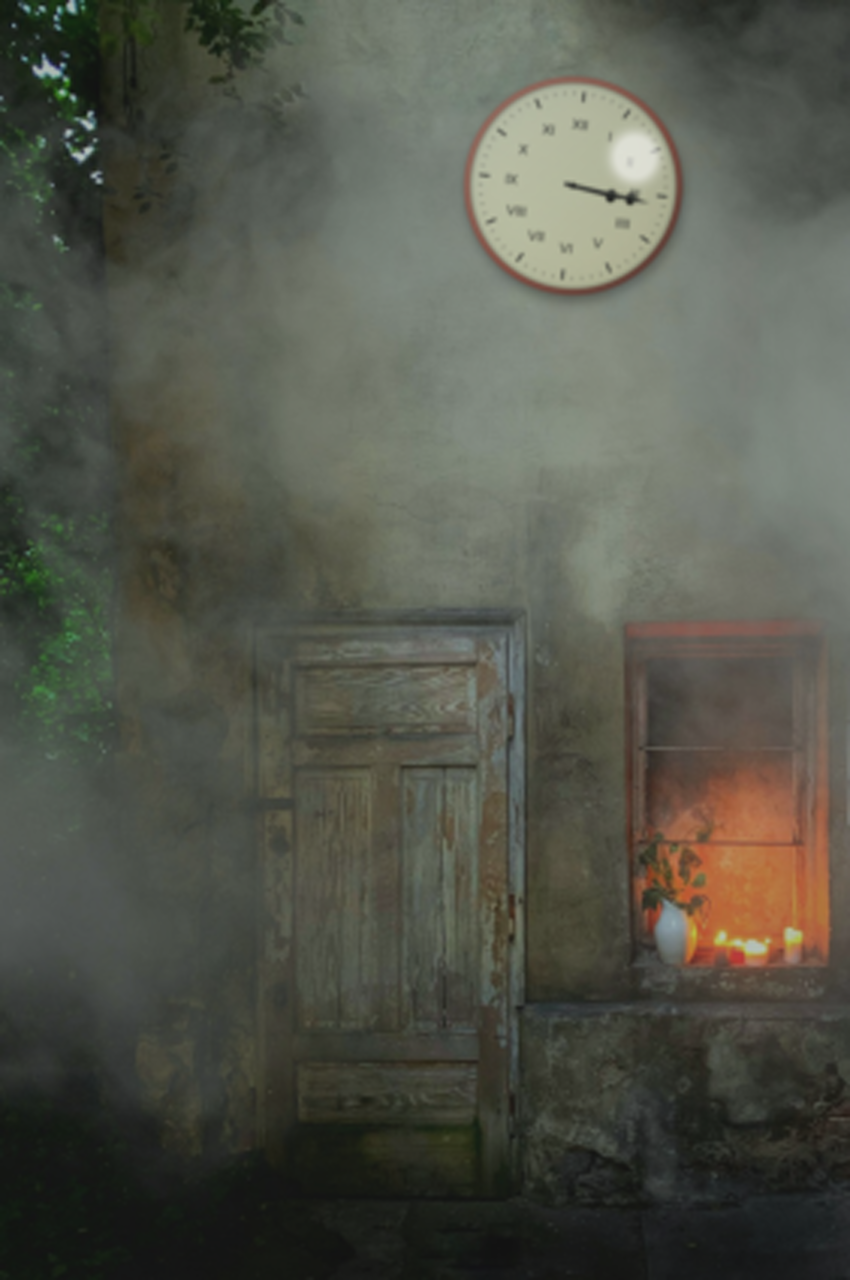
3:16
